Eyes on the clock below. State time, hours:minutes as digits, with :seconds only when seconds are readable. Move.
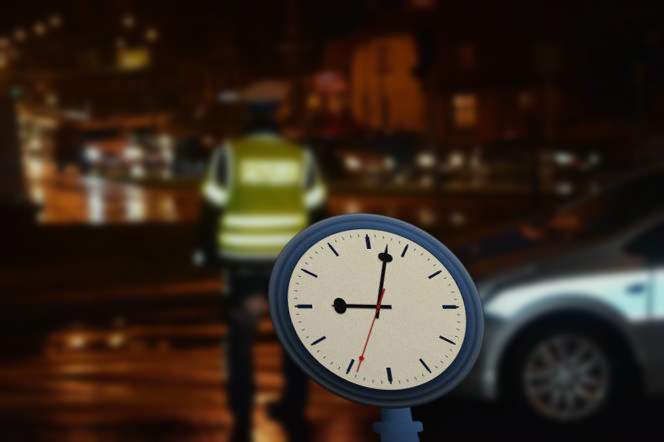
9:02:34
